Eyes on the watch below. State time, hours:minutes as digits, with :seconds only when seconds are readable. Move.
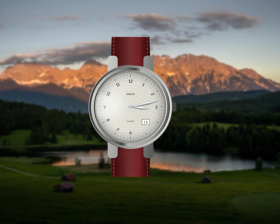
3:13
